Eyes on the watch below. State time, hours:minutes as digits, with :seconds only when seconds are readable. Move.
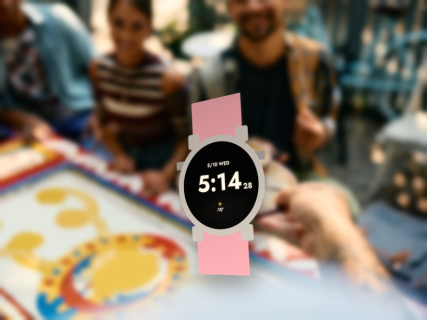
5:14:28
